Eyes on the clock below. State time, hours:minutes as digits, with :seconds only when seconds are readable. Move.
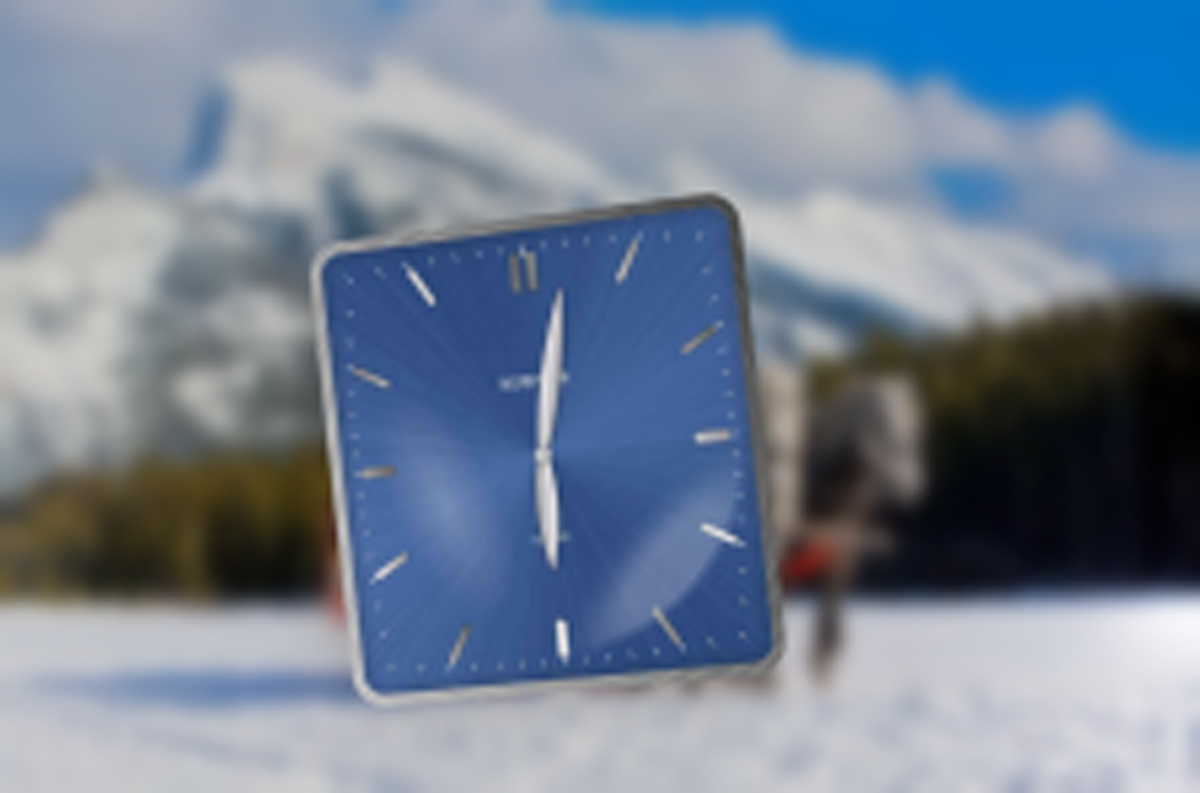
6:02
